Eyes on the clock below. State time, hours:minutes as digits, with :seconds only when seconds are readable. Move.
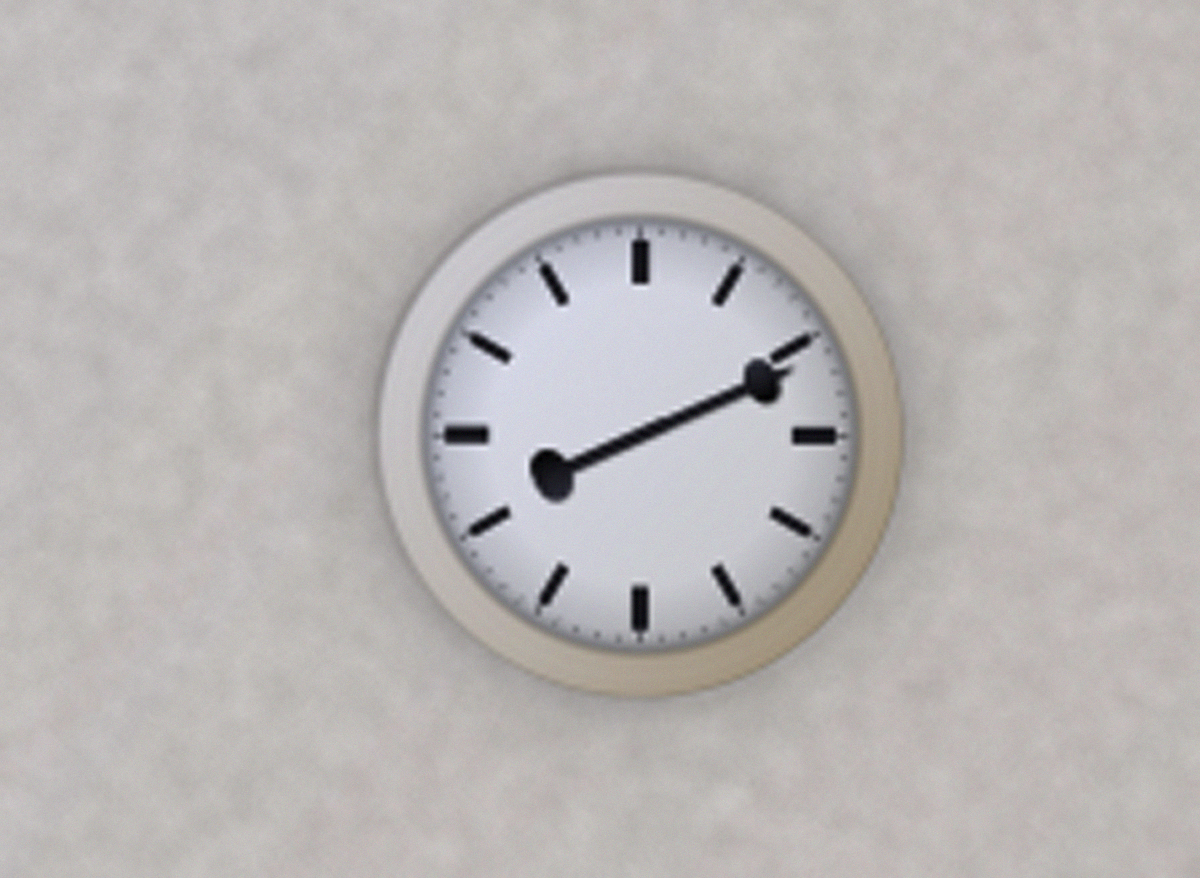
8:11
